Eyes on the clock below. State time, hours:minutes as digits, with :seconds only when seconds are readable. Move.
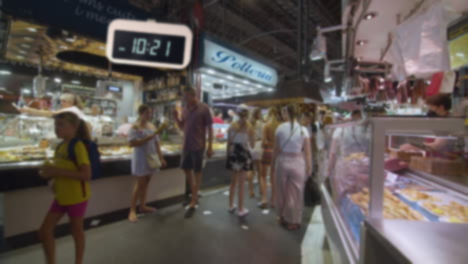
10:21
